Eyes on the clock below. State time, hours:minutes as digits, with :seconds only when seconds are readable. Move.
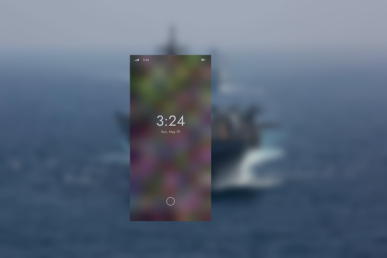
3:24
